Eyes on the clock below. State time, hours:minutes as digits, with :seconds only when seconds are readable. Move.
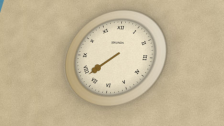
7:38
